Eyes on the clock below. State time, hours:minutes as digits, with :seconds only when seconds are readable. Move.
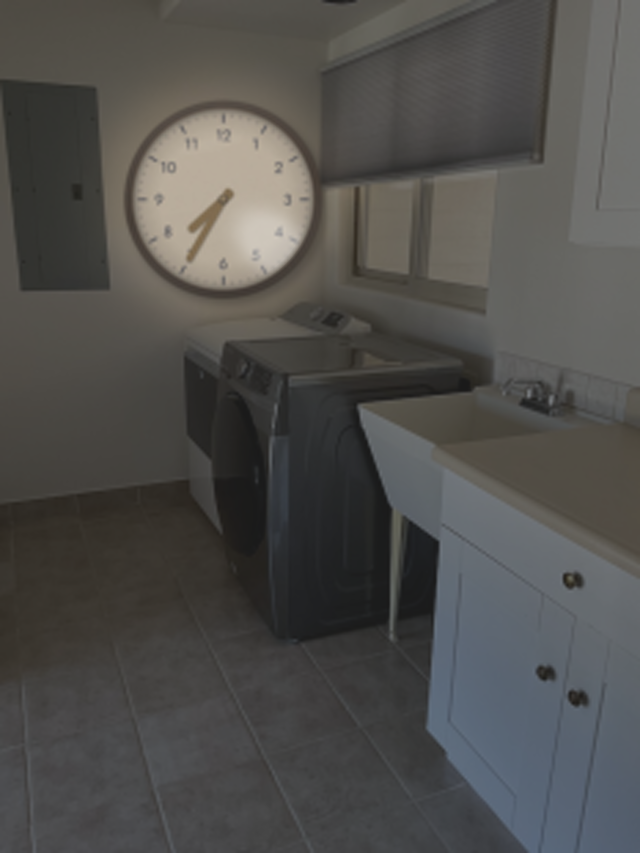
7:35
